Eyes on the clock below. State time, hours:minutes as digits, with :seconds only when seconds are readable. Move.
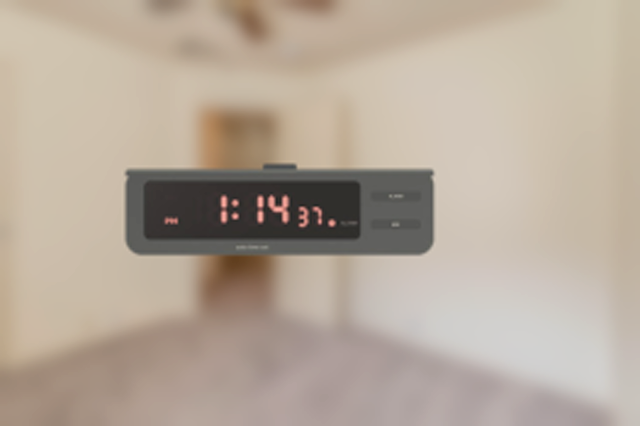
1:14:37
